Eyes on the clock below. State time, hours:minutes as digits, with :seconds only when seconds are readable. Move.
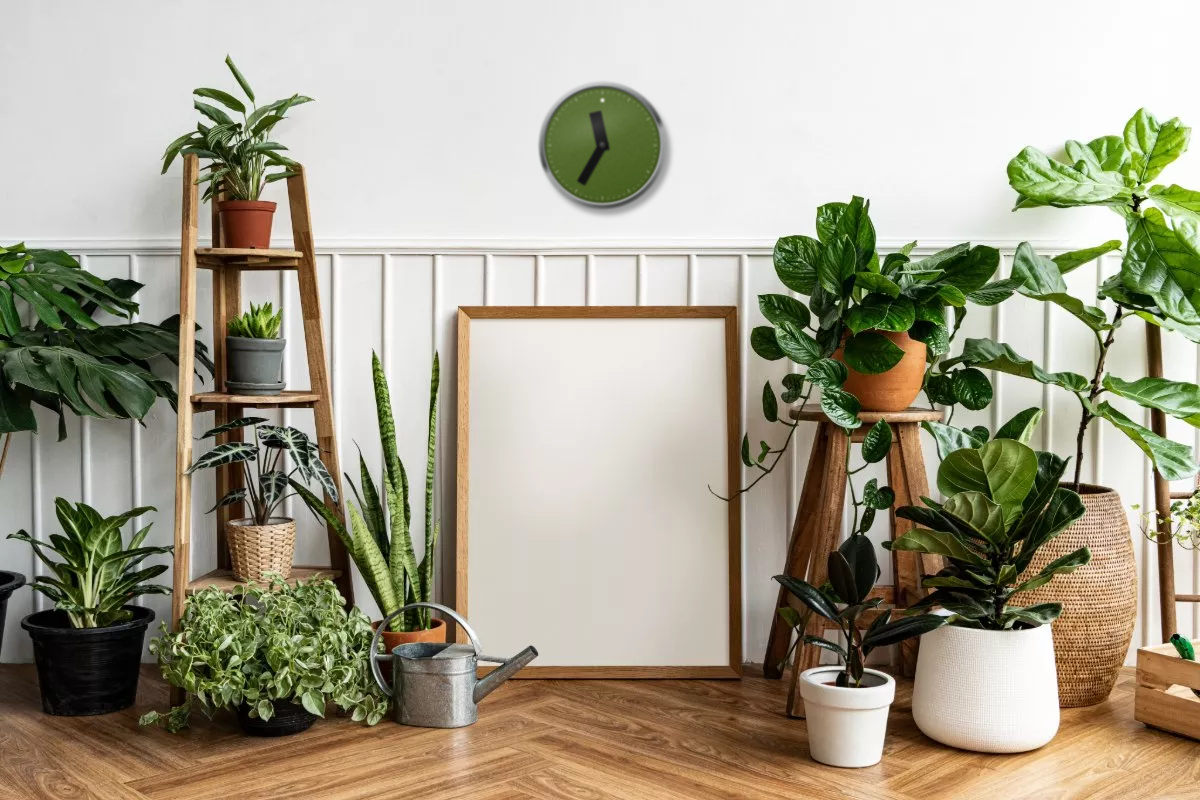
11:35
